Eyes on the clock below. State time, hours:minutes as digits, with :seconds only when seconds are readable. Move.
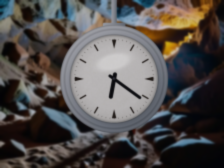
6:21
